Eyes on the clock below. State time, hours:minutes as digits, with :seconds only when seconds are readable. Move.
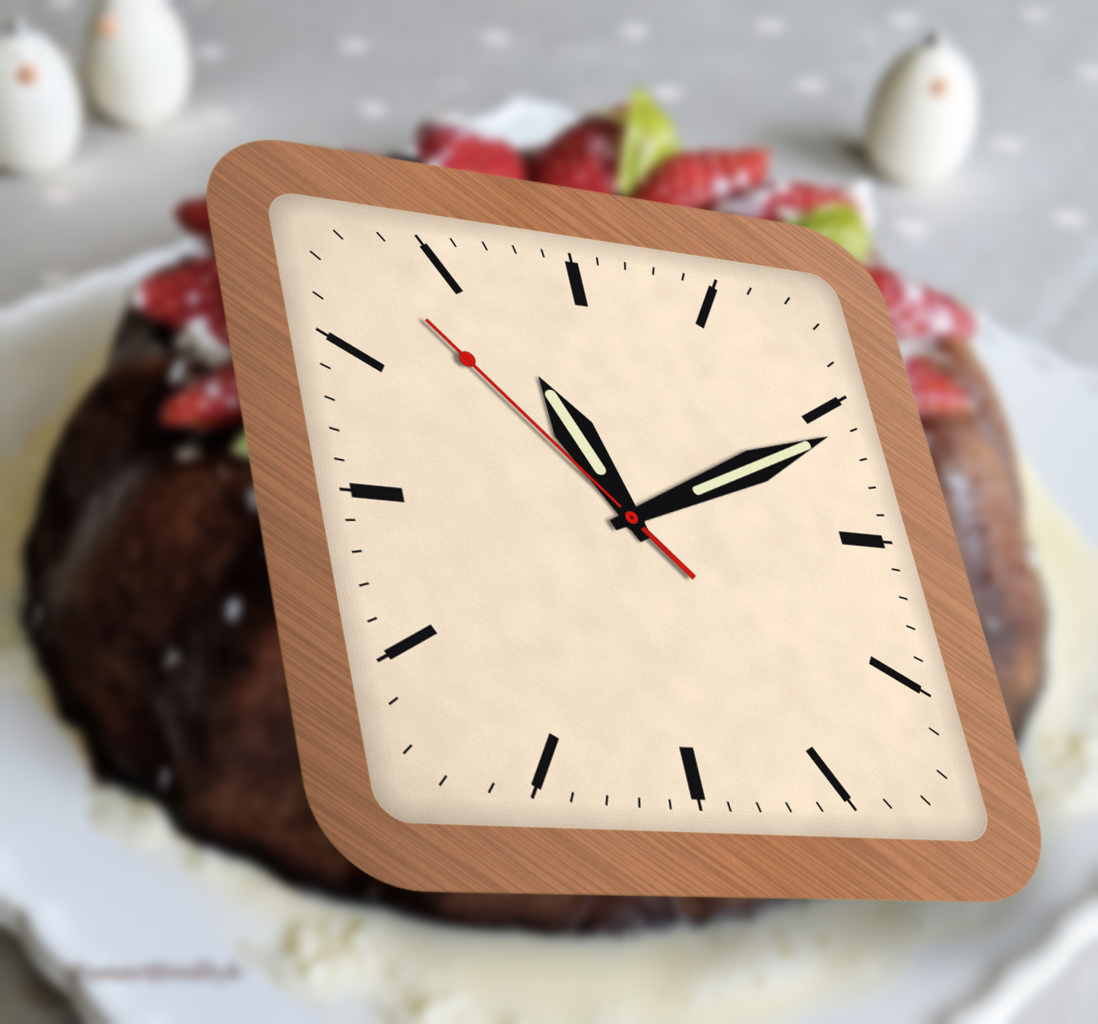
11:10:53
